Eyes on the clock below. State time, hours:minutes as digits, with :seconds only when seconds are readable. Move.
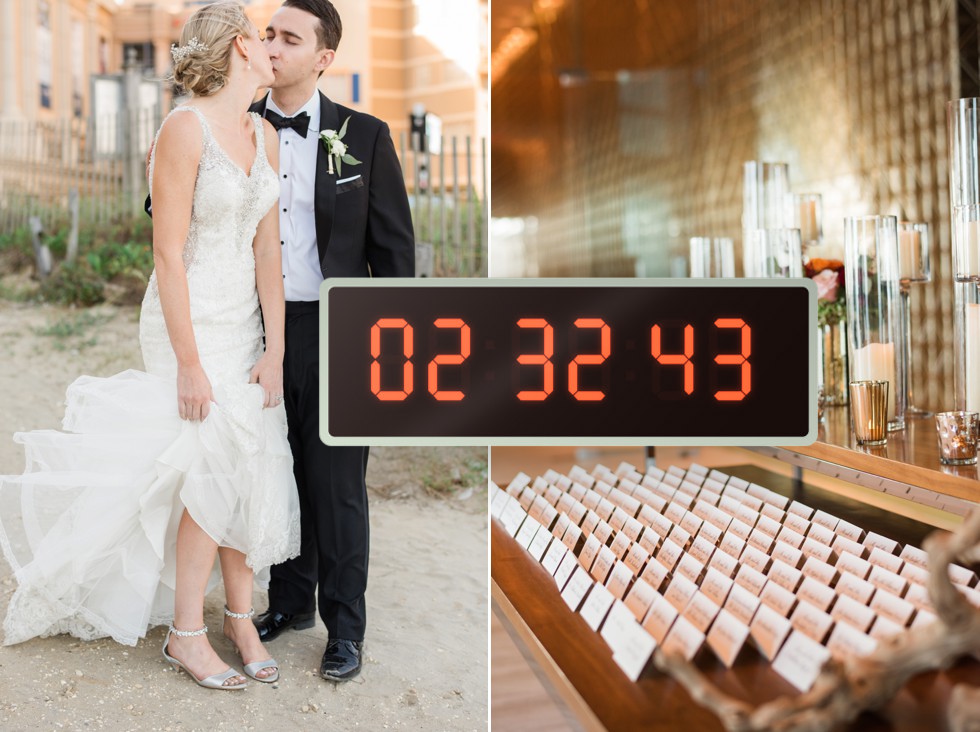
2:32:43
